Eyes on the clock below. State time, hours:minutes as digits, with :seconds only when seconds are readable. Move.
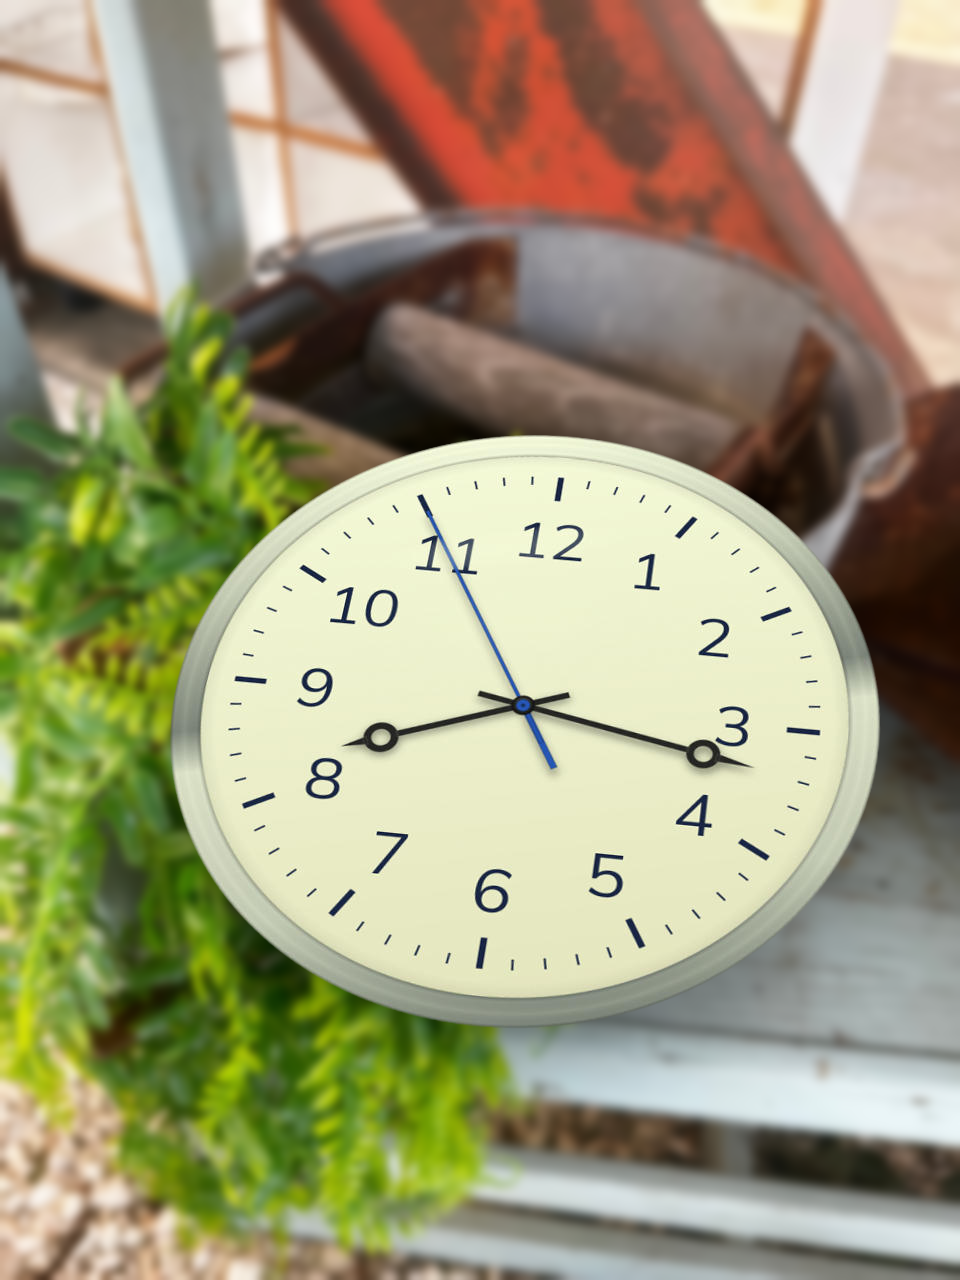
8:16:55
